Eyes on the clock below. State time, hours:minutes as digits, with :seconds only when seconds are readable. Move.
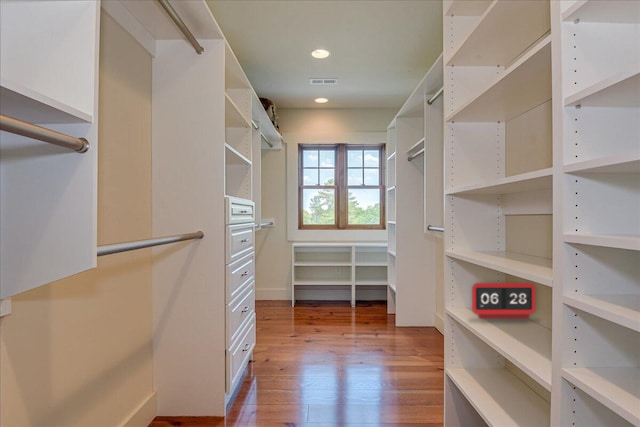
6:28
